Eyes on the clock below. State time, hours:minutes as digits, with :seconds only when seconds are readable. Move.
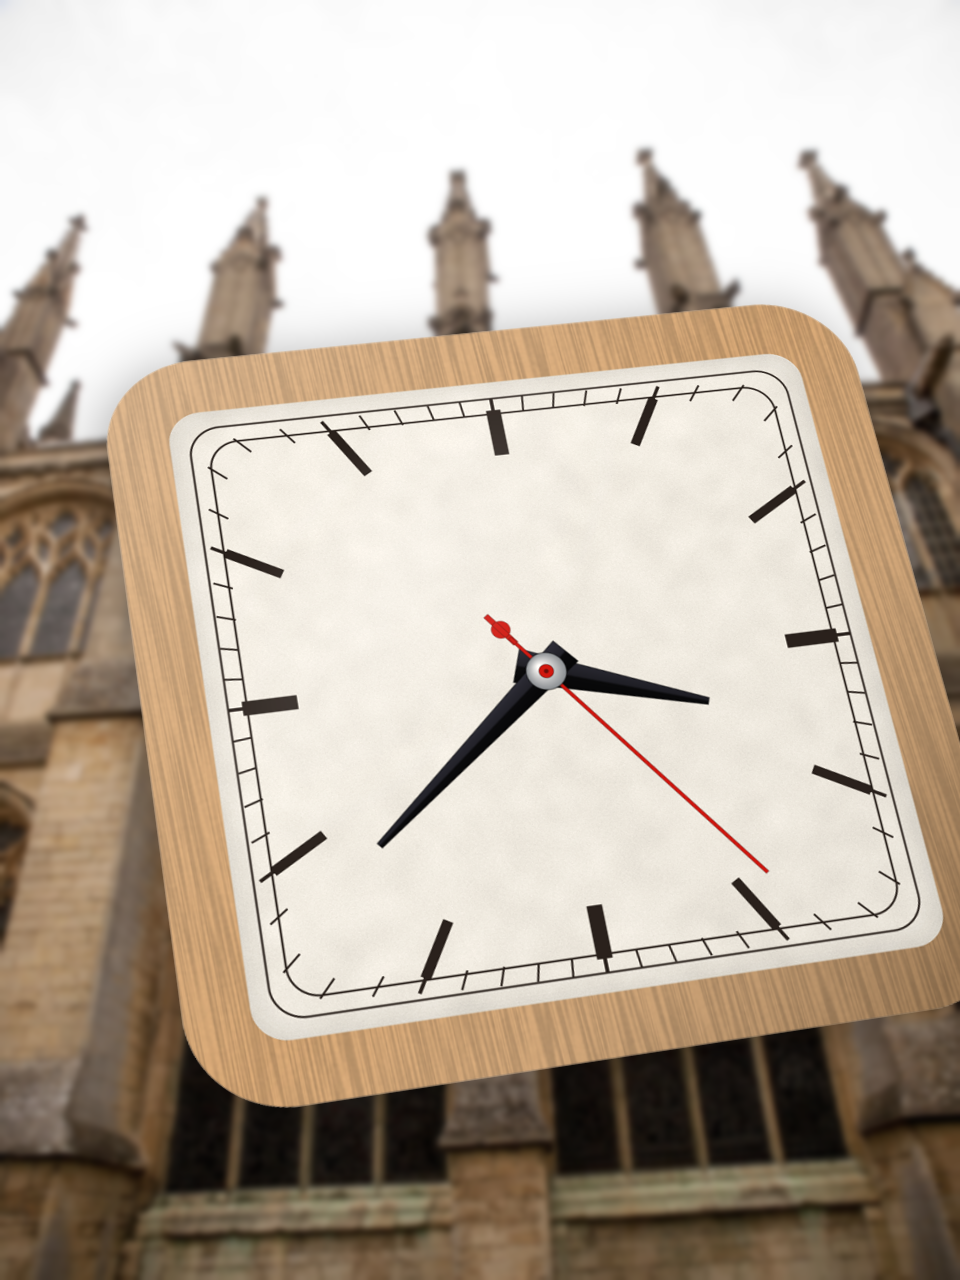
3:38:24
